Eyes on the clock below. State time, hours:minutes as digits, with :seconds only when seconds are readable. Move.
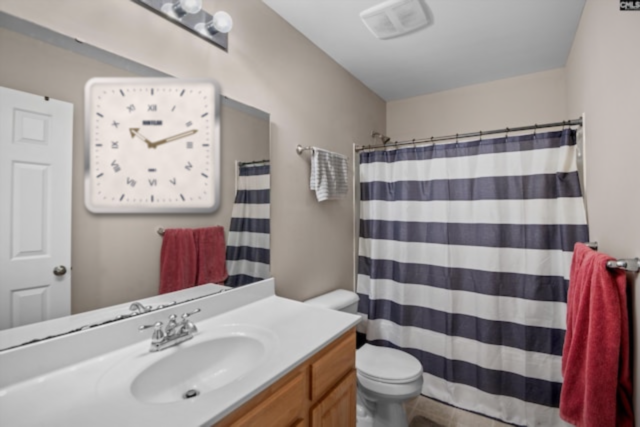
10:12
